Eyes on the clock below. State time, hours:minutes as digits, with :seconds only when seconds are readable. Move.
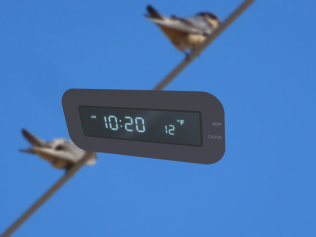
10:20
